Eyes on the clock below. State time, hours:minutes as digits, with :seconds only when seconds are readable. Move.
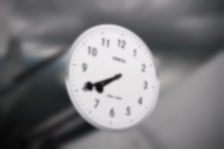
7:40
